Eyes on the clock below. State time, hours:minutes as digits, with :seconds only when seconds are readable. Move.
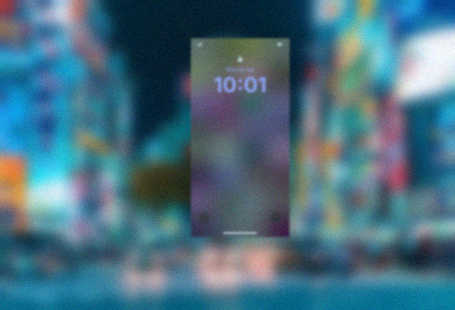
10:01
